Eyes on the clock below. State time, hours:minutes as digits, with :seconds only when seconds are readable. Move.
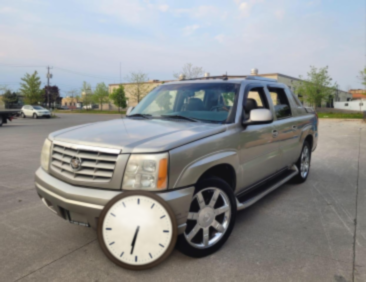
6:32
